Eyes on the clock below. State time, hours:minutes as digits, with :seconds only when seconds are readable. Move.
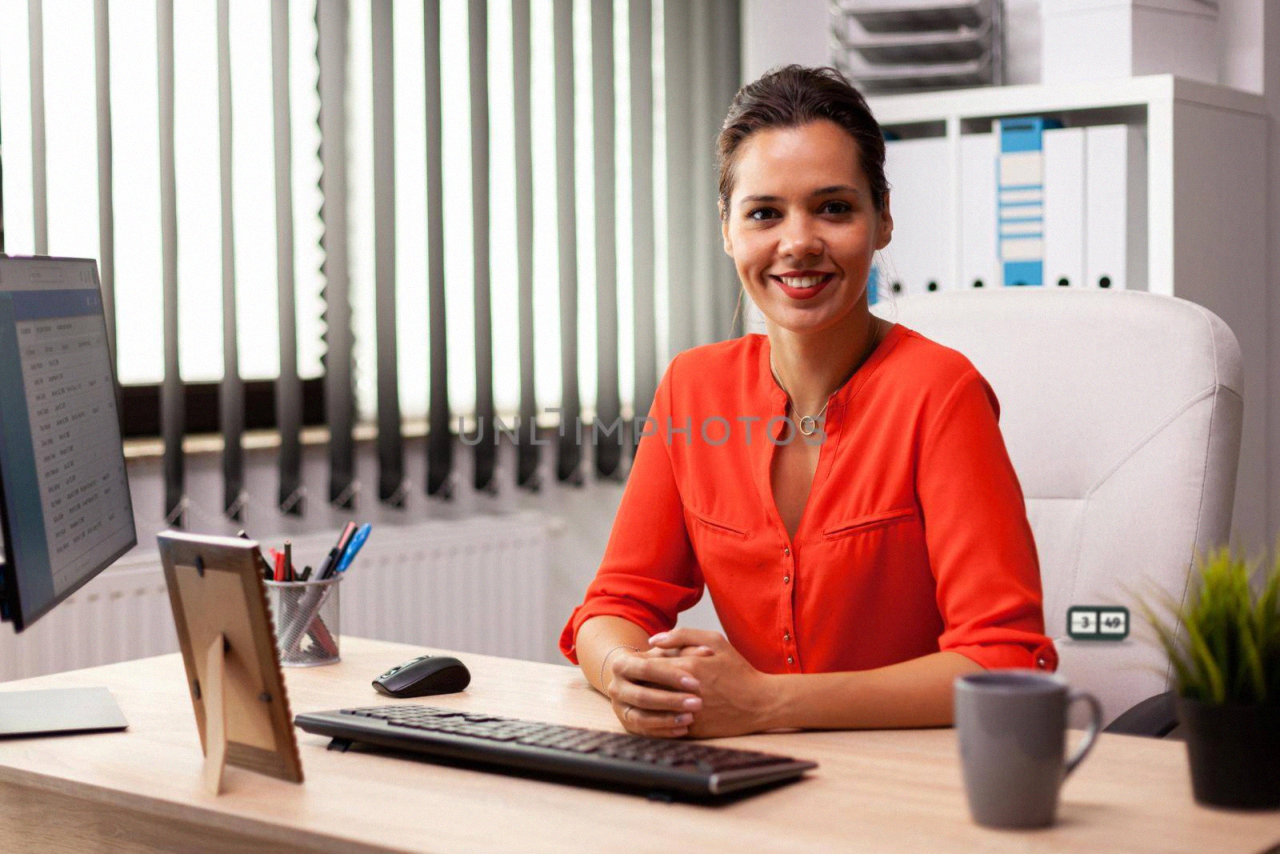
3:49
